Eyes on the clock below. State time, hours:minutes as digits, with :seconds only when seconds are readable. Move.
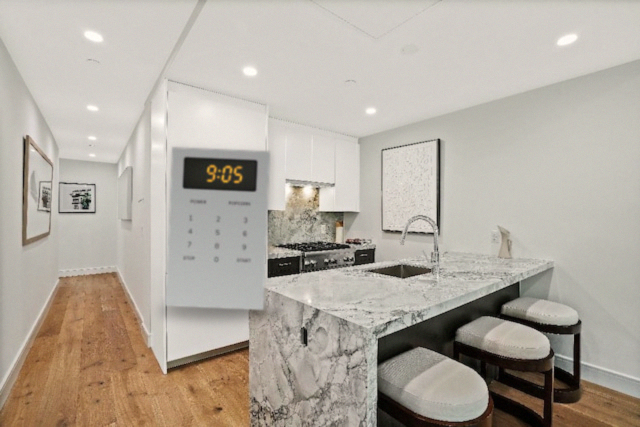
9:05
